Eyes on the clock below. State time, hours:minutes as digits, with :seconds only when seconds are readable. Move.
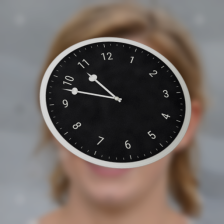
10:48
